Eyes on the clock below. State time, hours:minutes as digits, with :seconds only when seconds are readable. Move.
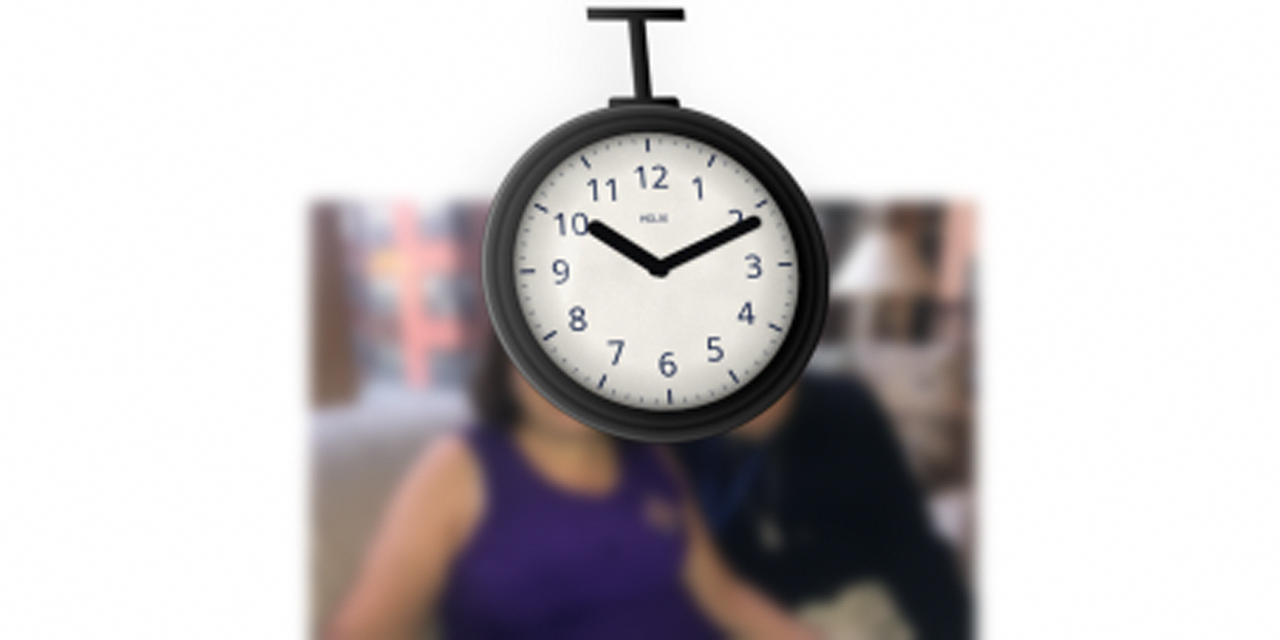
10:11
